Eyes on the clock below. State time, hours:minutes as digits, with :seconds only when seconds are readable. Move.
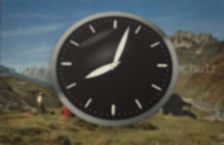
8:03
